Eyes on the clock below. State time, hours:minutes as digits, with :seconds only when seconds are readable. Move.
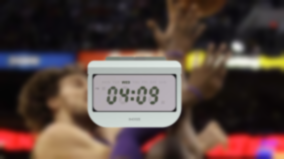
4:09
